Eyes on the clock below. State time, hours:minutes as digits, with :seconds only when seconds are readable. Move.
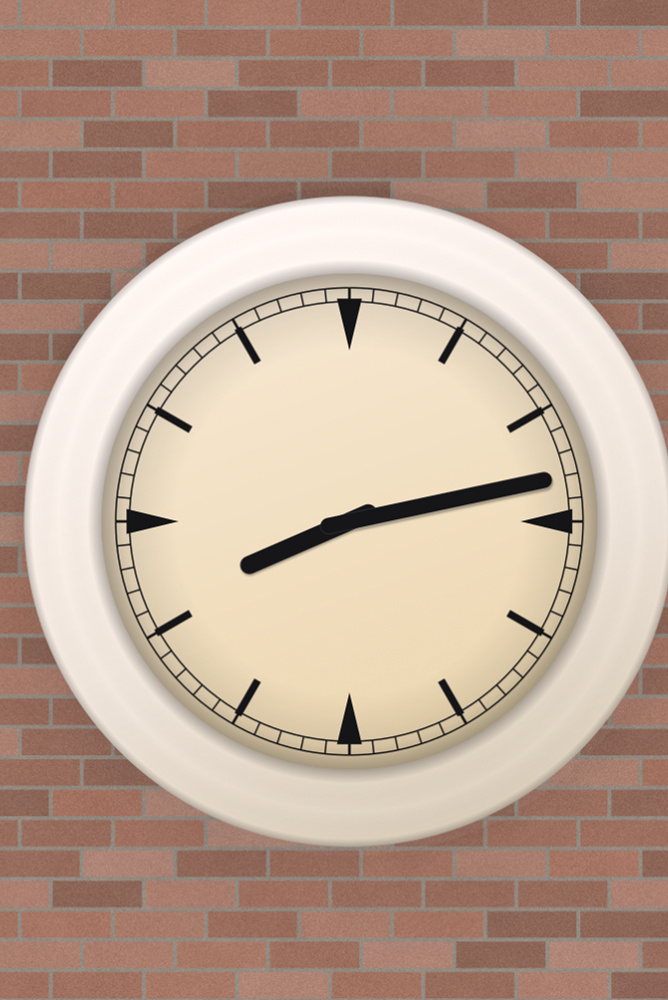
8:13
